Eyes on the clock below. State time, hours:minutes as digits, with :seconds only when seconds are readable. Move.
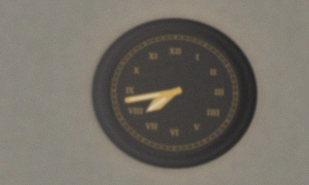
7:43
